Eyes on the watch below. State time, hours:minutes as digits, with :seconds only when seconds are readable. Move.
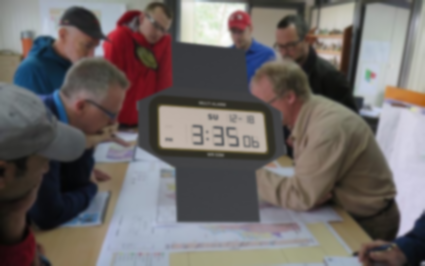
3:35
